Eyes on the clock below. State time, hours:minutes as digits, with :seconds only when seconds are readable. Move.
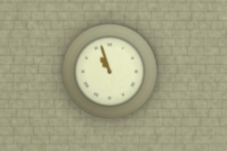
10:57
